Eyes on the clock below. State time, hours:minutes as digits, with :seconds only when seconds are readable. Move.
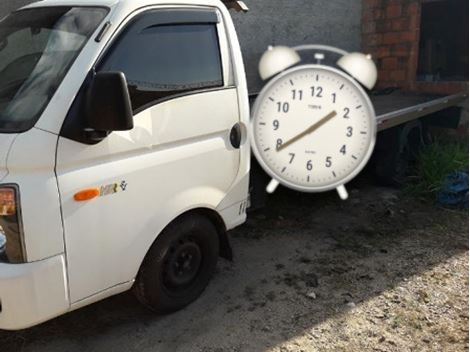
1:39
